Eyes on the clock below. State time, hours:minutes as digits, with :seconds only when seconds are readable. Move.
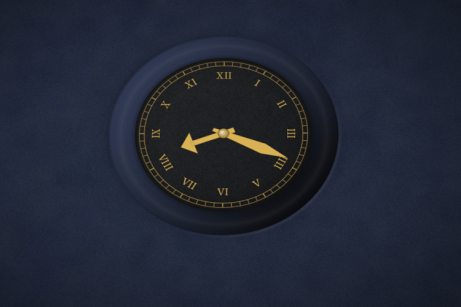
8:19
